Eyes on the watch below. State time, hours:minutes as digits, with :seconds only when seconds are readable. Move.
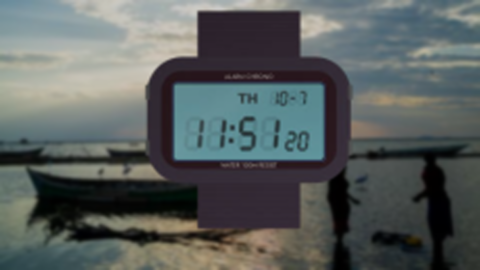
11:51:20
